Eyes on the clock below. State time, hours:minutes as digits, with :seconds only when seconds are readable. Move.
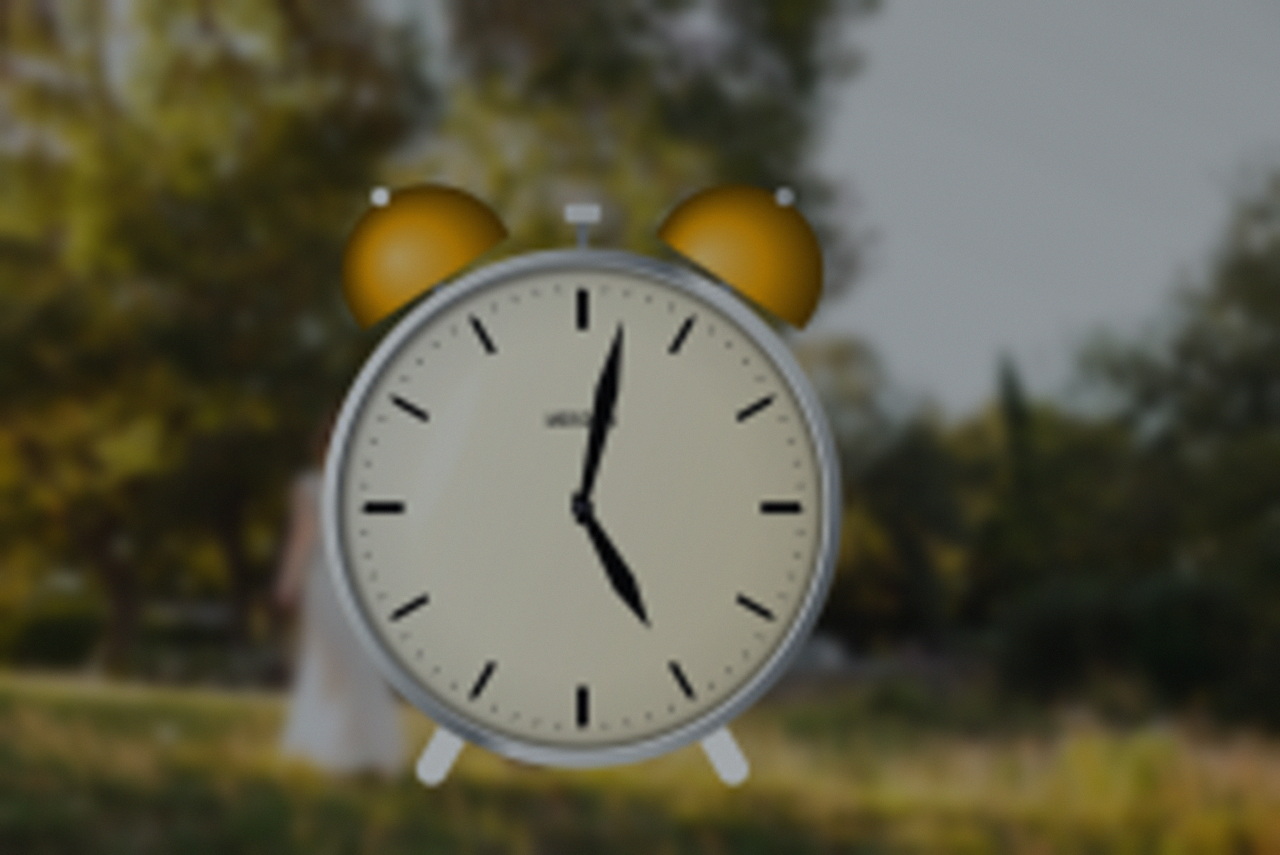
5:02
